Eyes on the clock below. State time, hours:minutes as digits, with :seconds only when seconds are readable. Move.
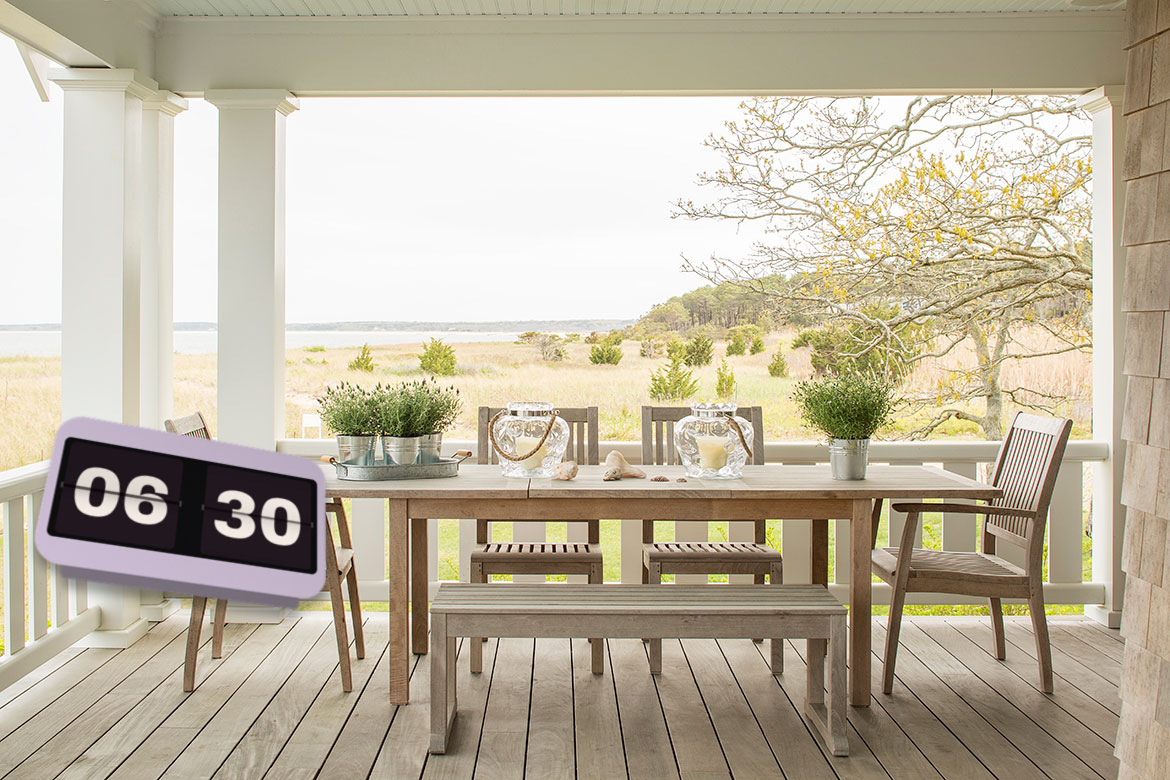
6:30
